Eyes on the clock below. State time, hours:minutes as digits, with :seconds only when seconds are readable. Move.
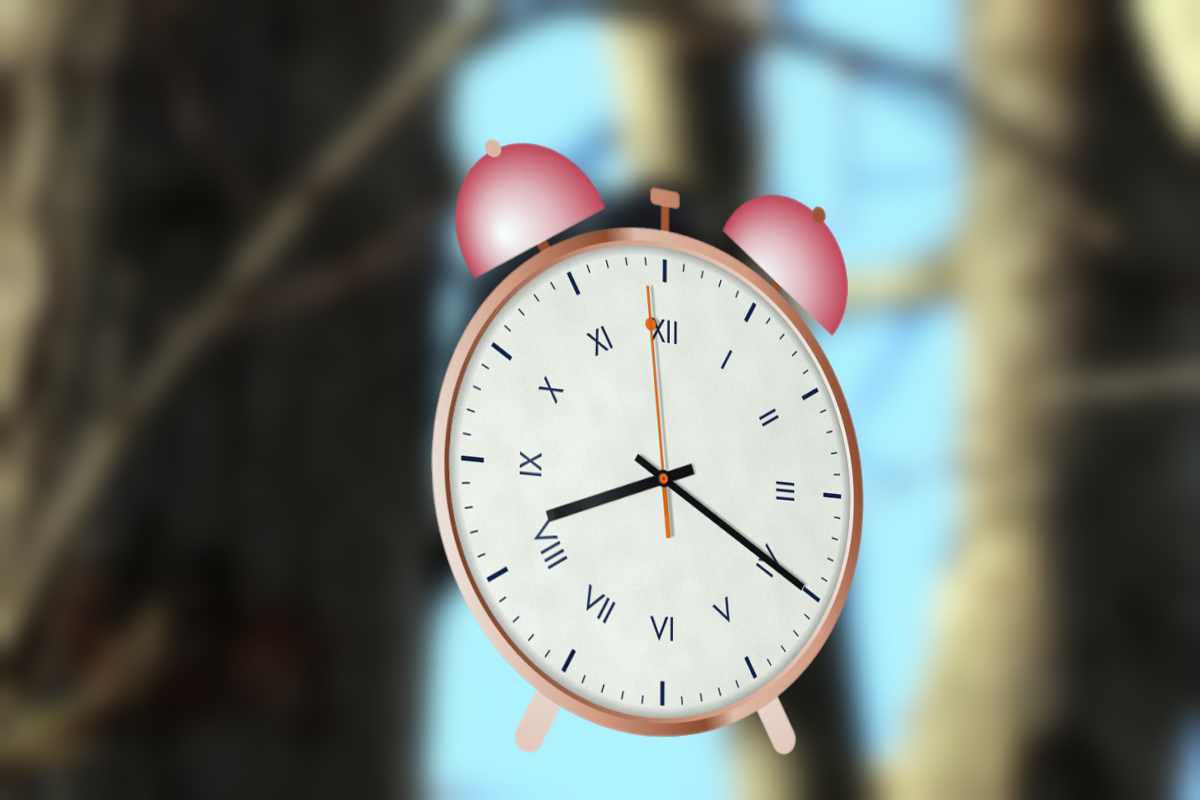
8:19:59
